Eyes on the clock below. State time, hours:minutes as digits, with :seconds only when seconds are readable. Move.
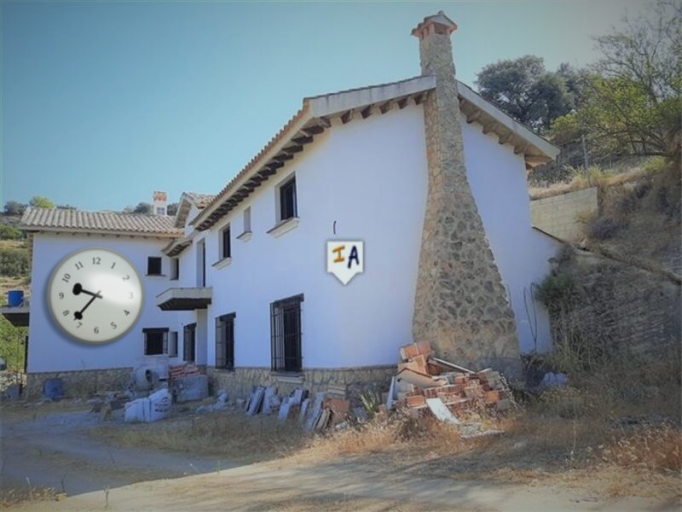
9:37
